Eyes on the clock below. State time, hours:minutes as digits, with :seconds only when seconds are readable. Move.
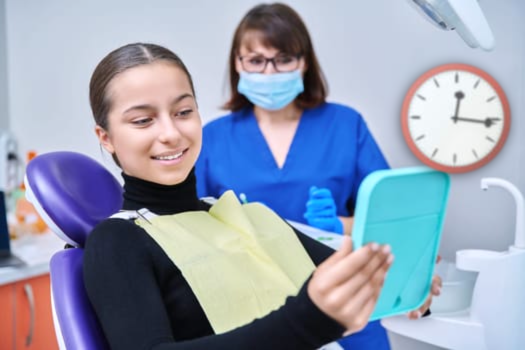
12:16
